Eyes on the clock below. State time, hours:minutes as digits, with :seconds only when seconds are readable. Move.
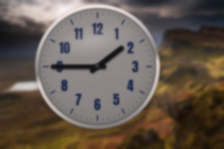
1:45
